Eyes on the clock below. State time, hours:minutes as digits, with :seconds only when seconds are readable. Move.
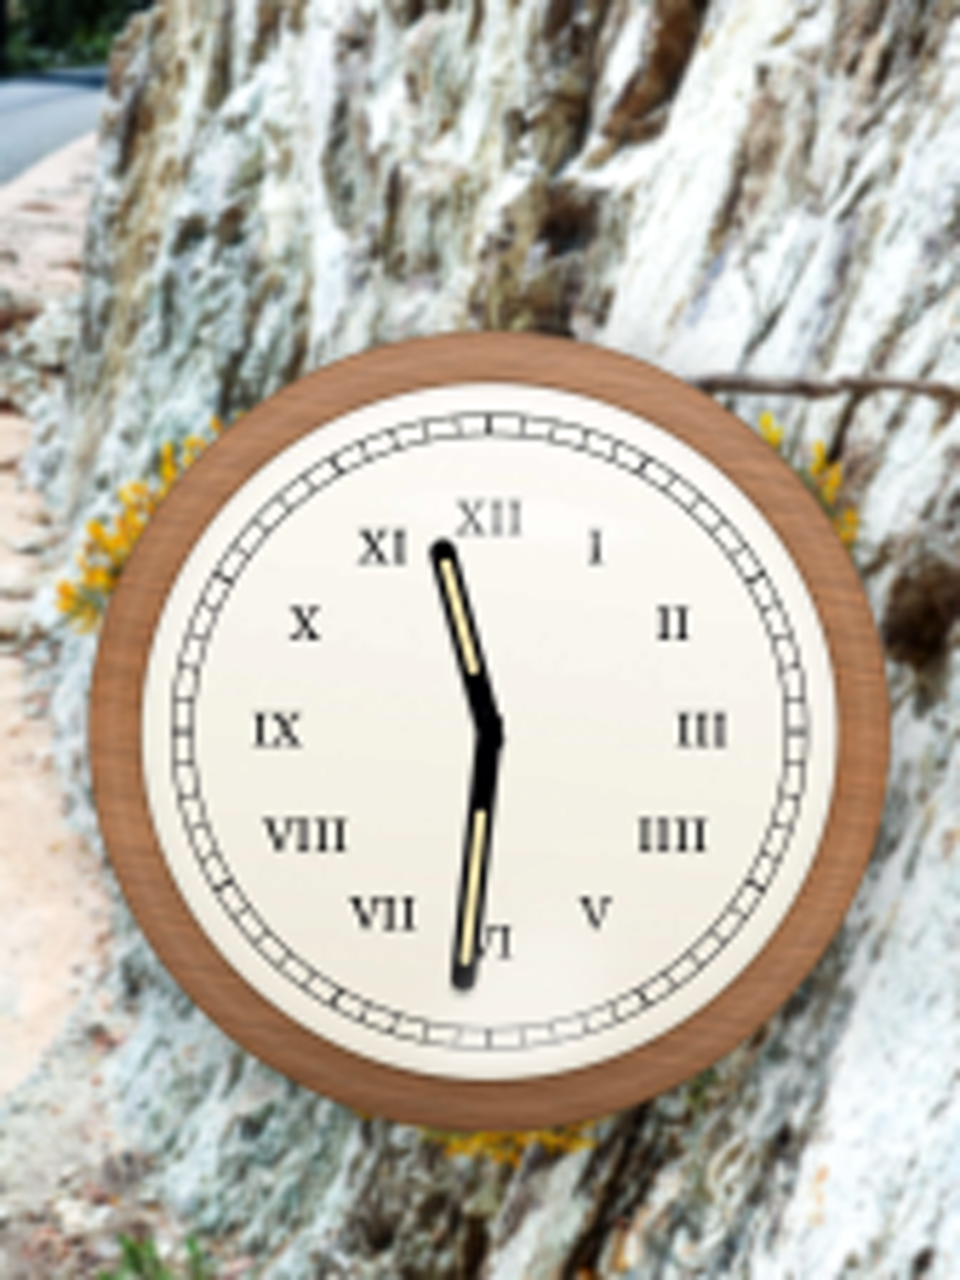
11:31
